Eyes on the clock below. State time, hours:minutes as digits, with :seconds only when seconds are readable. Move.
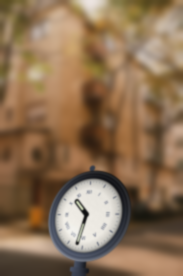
10:32
